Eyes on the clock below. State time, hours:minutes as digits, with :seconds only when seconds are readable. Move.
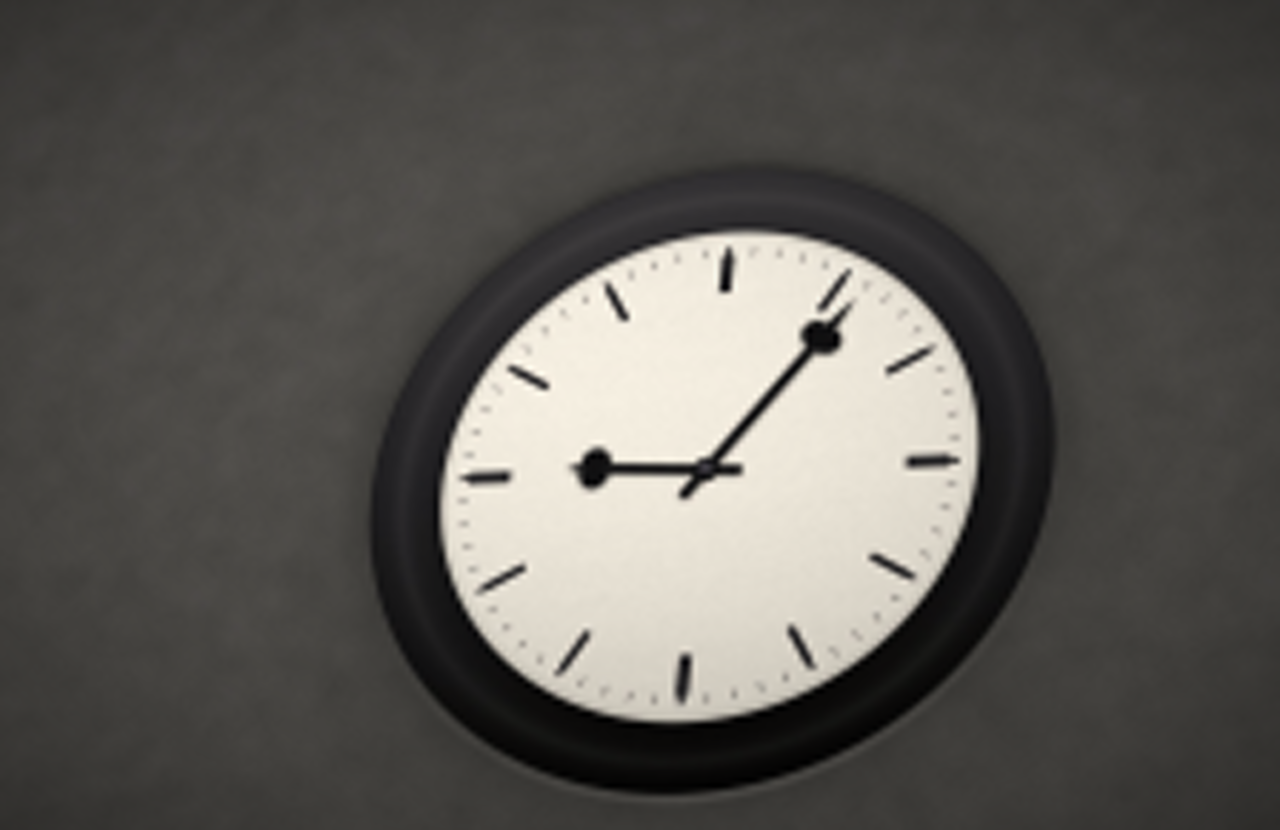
9:06
